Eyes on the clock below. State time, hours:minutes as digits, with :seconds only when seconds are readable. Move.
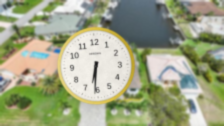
6:31
